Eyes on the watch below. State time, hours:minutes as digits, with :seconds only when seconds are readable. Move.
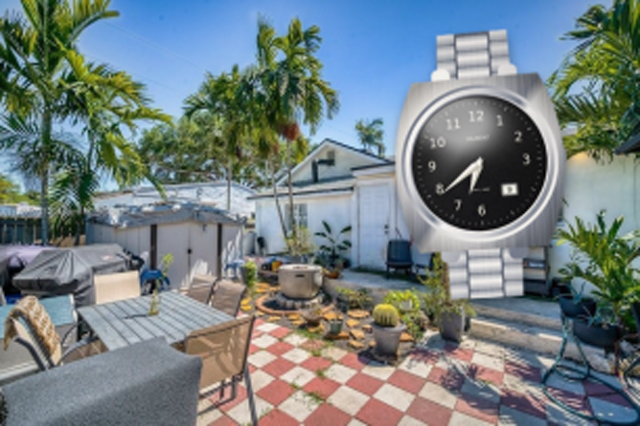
6:39
